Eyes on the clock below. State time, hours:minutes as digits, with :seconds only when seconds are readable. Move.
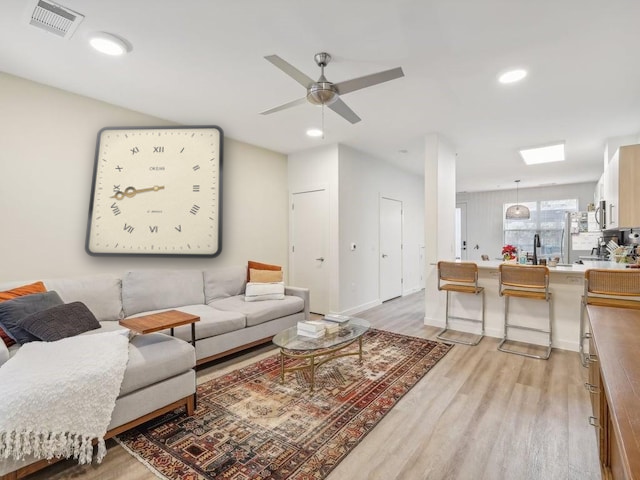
8:43
